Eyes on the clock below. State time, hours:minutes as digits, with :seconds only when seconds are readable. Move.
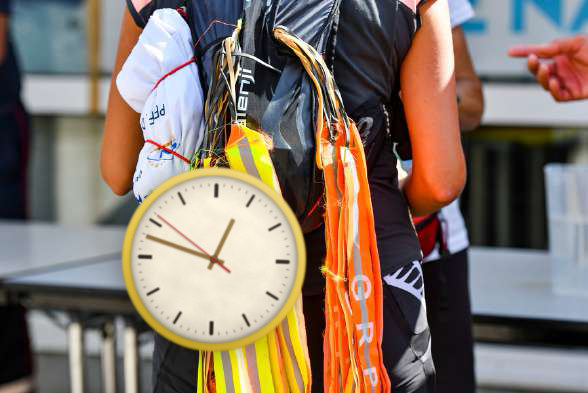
12:47:51
